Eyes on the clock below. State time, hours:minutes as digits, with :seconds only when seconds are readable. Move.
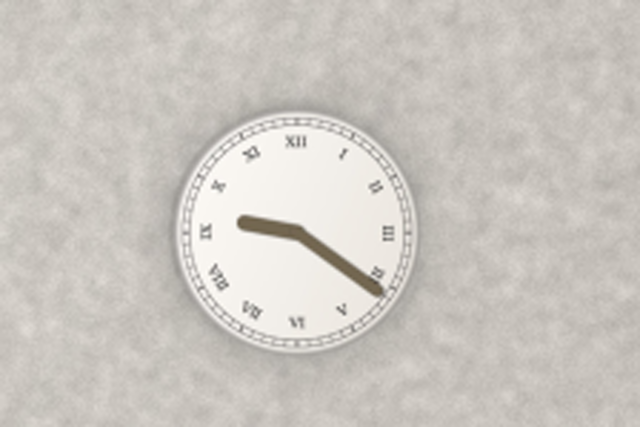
9:21
